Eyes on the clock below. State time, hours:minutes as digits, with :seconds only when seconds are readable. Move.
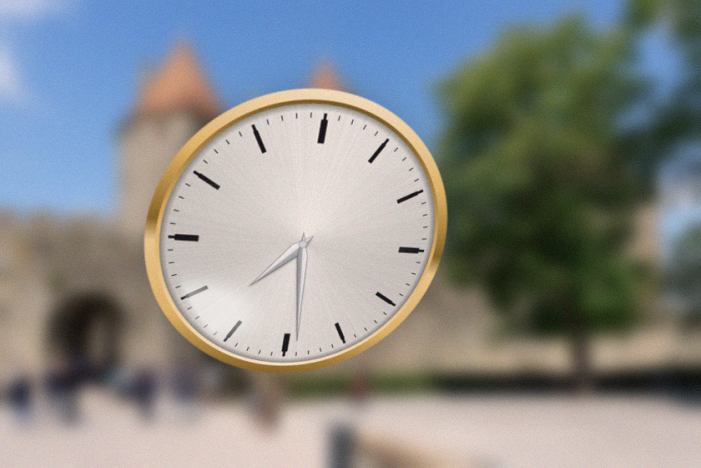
7:29
